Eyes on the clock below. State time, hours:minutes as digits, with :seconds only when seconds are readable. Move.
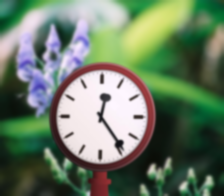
12:24
